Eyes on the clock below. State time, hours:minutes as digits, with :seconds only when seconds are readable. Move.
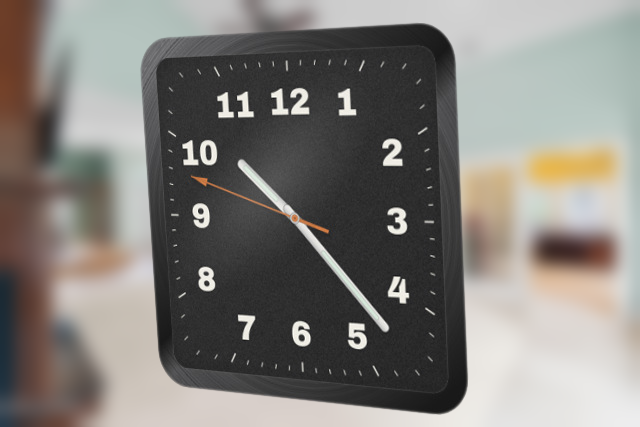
10:22:48
